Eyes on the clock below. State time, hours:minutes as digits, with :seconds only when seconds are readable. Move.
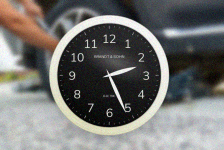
2:26
